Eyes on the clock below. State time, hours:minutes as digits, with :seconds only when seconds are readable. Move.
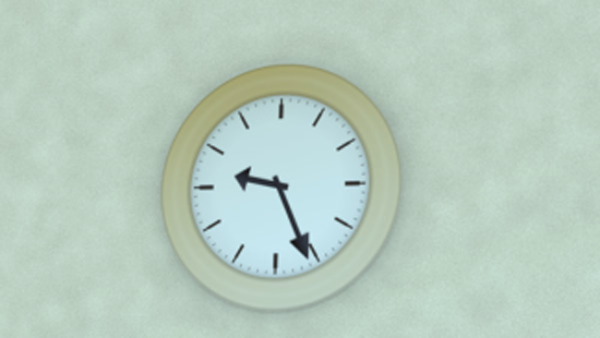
9:26
